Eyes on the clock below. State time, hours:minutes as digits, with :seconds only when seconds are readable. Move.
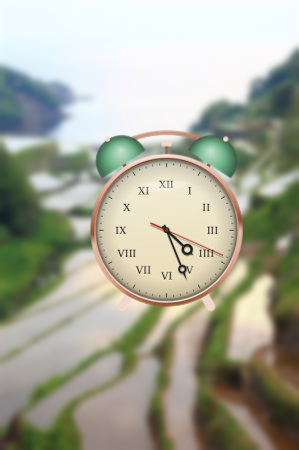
4:26:19
